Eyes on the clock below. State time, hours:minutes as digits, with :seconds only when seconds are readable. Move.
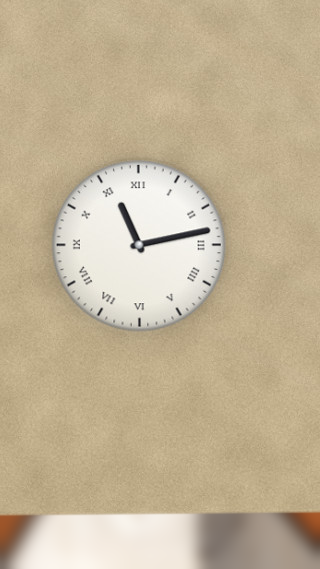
11:13
